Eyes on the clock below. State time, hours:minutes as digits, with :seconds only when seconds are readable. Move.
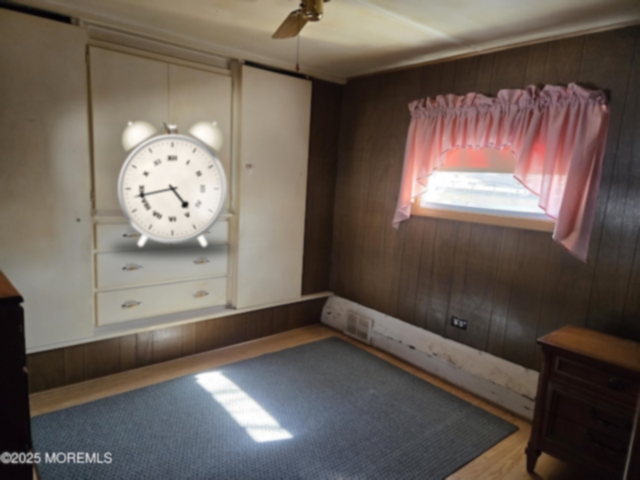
4:43
